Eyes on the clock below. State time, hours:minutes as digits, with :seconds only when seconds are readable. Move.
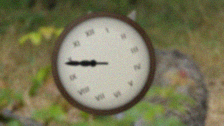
9:49
